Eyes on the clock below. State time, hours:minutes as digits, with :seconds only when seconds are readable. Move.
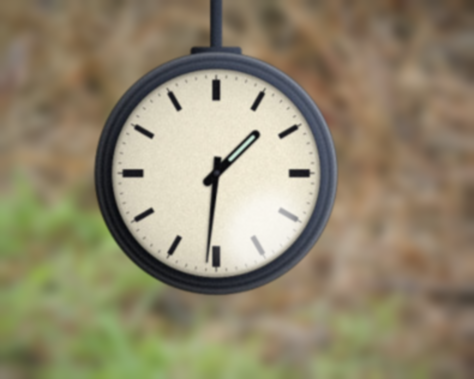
1:31
